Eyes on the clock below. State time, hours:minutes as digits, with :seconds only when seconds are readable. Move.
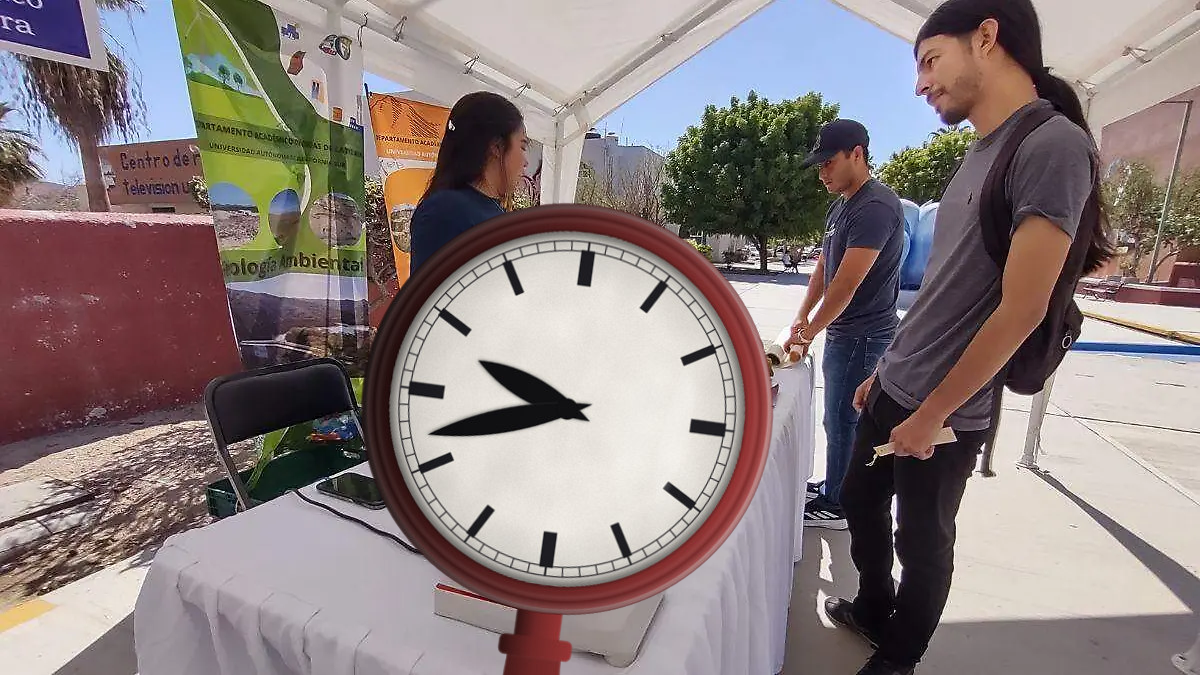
9:42
